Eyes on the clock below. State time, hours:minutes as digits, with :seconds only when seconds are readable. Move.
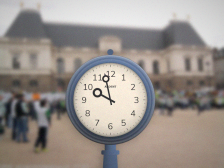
9:58
